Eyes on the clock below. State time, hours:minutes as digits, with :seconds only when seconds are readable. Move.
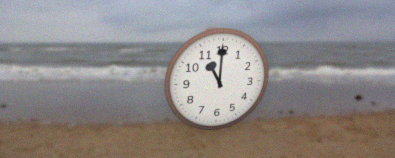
11:00
